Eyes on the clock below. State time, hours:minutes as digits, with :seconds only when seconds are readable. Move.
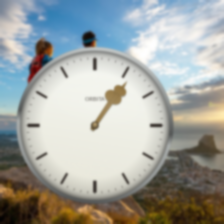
1:06
